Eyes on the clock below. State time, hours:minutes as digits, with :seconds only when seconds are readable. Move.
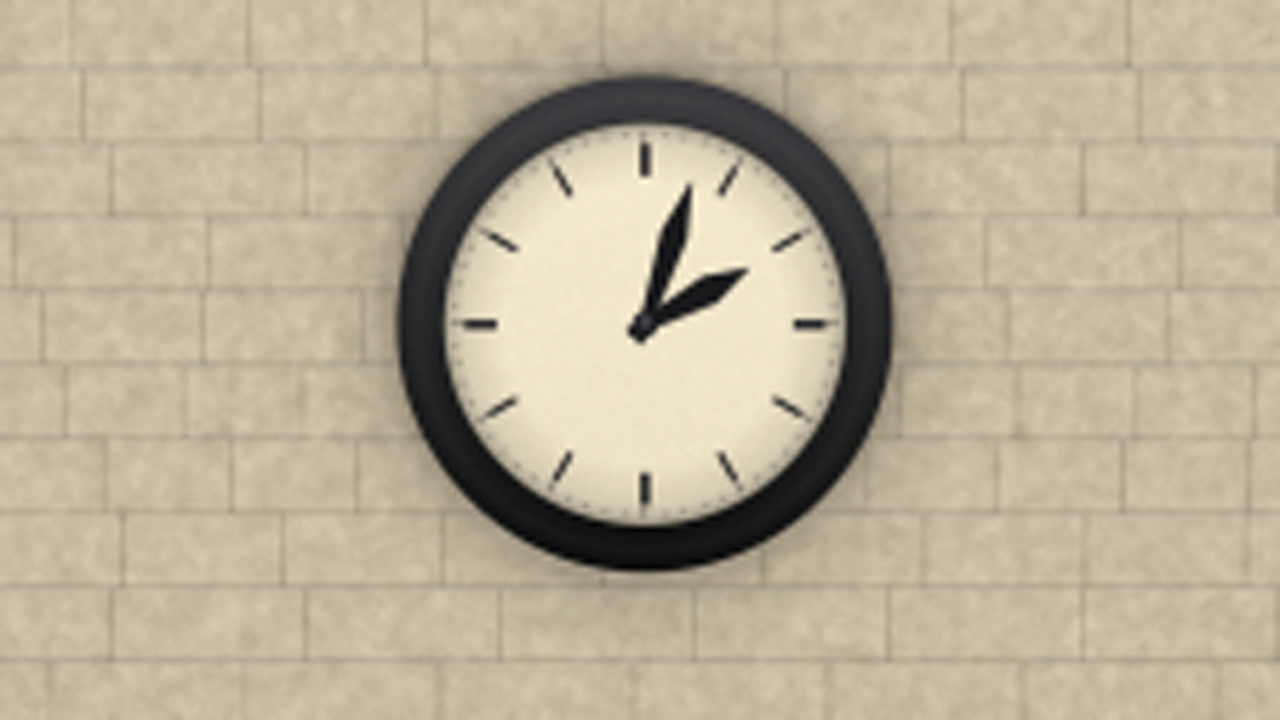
2:03
